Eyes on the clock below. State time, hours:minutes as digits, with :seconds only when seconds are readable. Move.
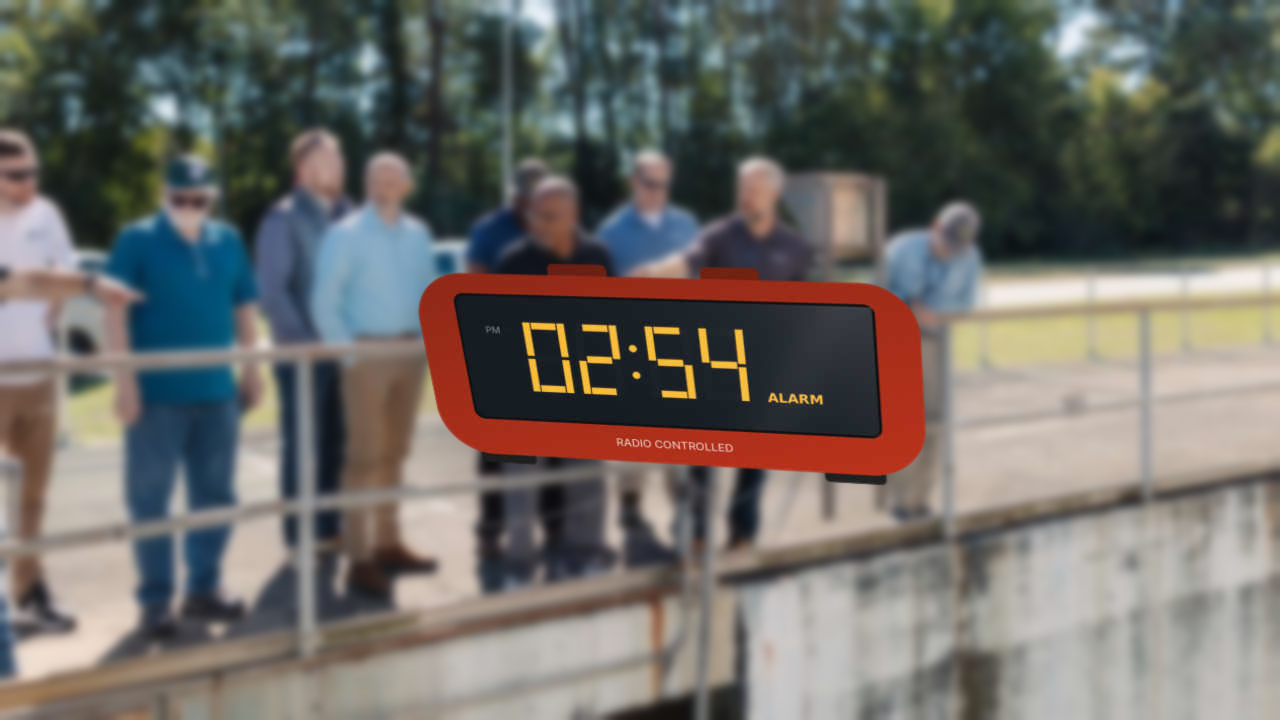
2:54
